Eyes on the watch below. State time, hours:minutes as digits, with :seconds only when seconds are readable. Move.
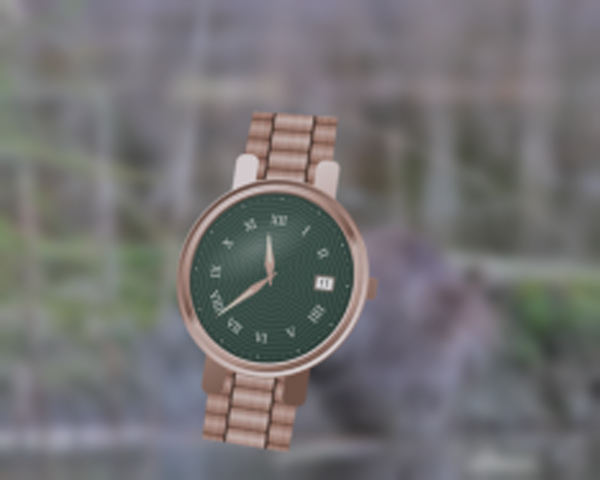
11:38
